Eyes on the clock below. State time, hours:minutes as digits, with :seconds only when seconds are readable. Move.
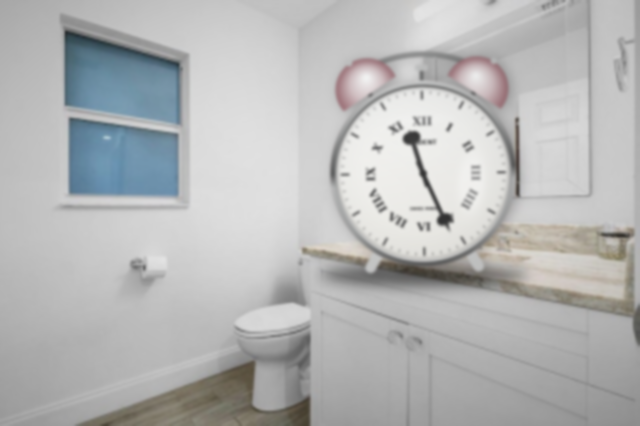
11:26
